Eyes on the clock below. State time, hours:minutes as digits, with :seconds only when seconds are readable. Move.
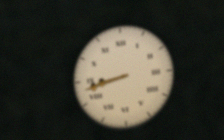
8:43
